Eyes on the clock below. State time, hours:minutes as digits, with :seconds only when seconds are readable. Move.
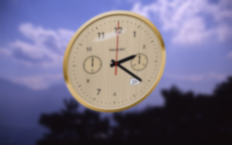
2:21
